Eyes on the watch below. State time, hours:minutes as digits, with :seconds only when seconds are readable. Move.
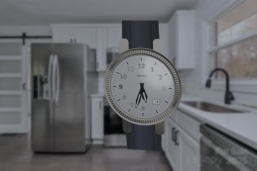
5:33
